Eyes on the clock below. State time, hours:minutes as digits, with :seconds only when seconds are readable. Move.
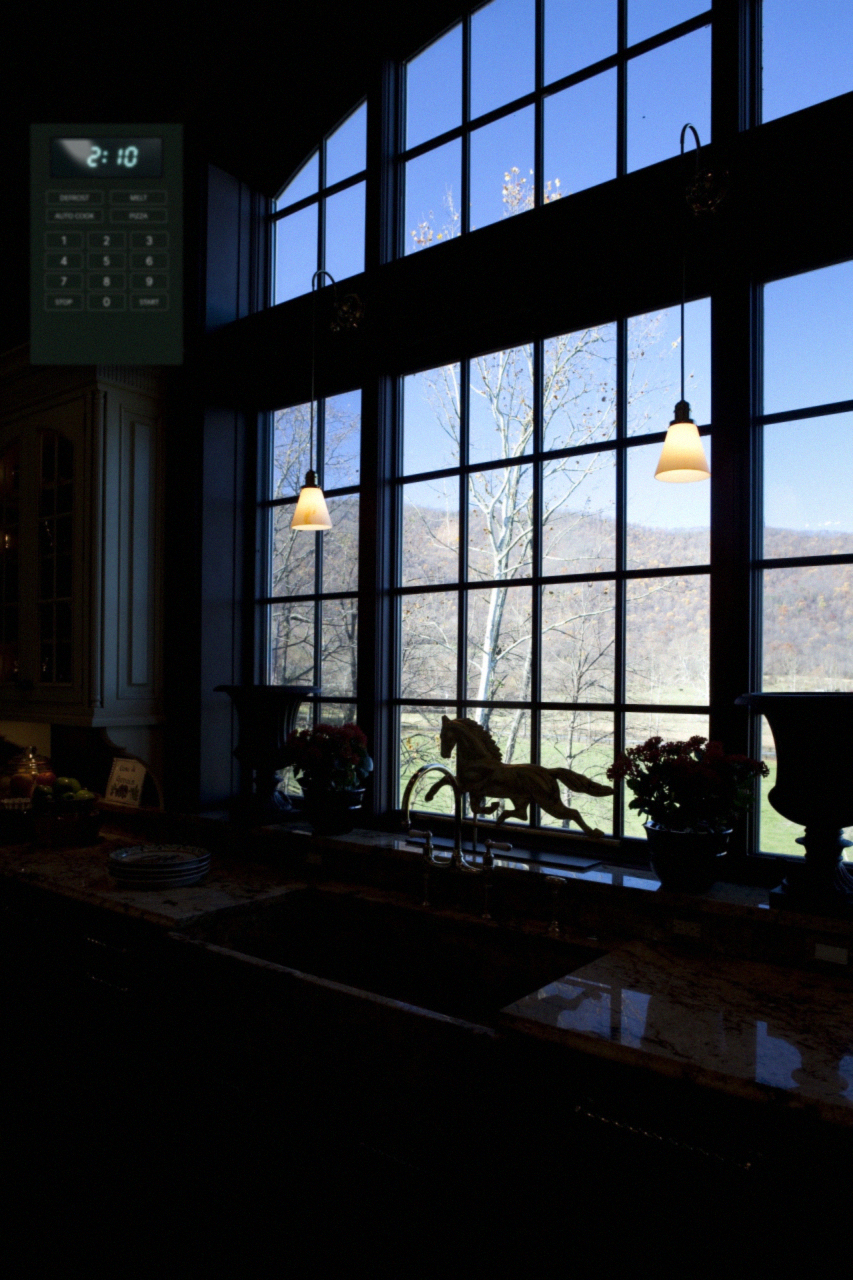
2:10
